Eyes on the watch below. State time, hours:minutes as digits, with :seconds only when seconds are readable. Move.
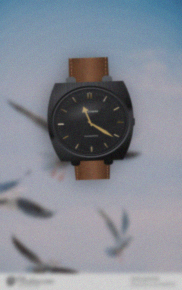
11:21
